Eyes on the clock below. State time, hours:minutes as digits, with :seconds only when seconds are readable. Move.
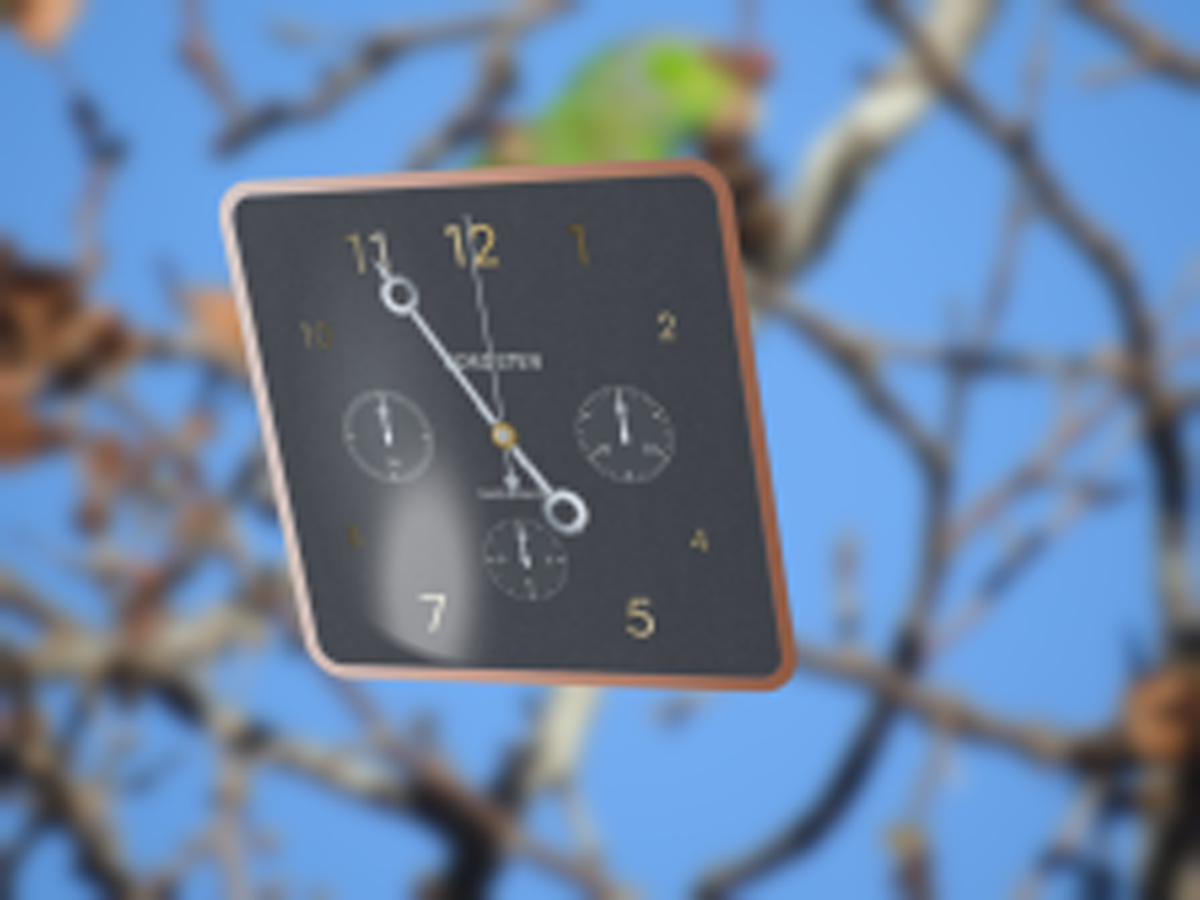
4:55
